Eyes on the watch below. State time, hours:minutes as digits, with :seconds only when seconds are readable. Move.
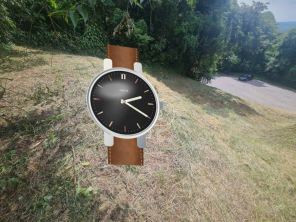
2:20
